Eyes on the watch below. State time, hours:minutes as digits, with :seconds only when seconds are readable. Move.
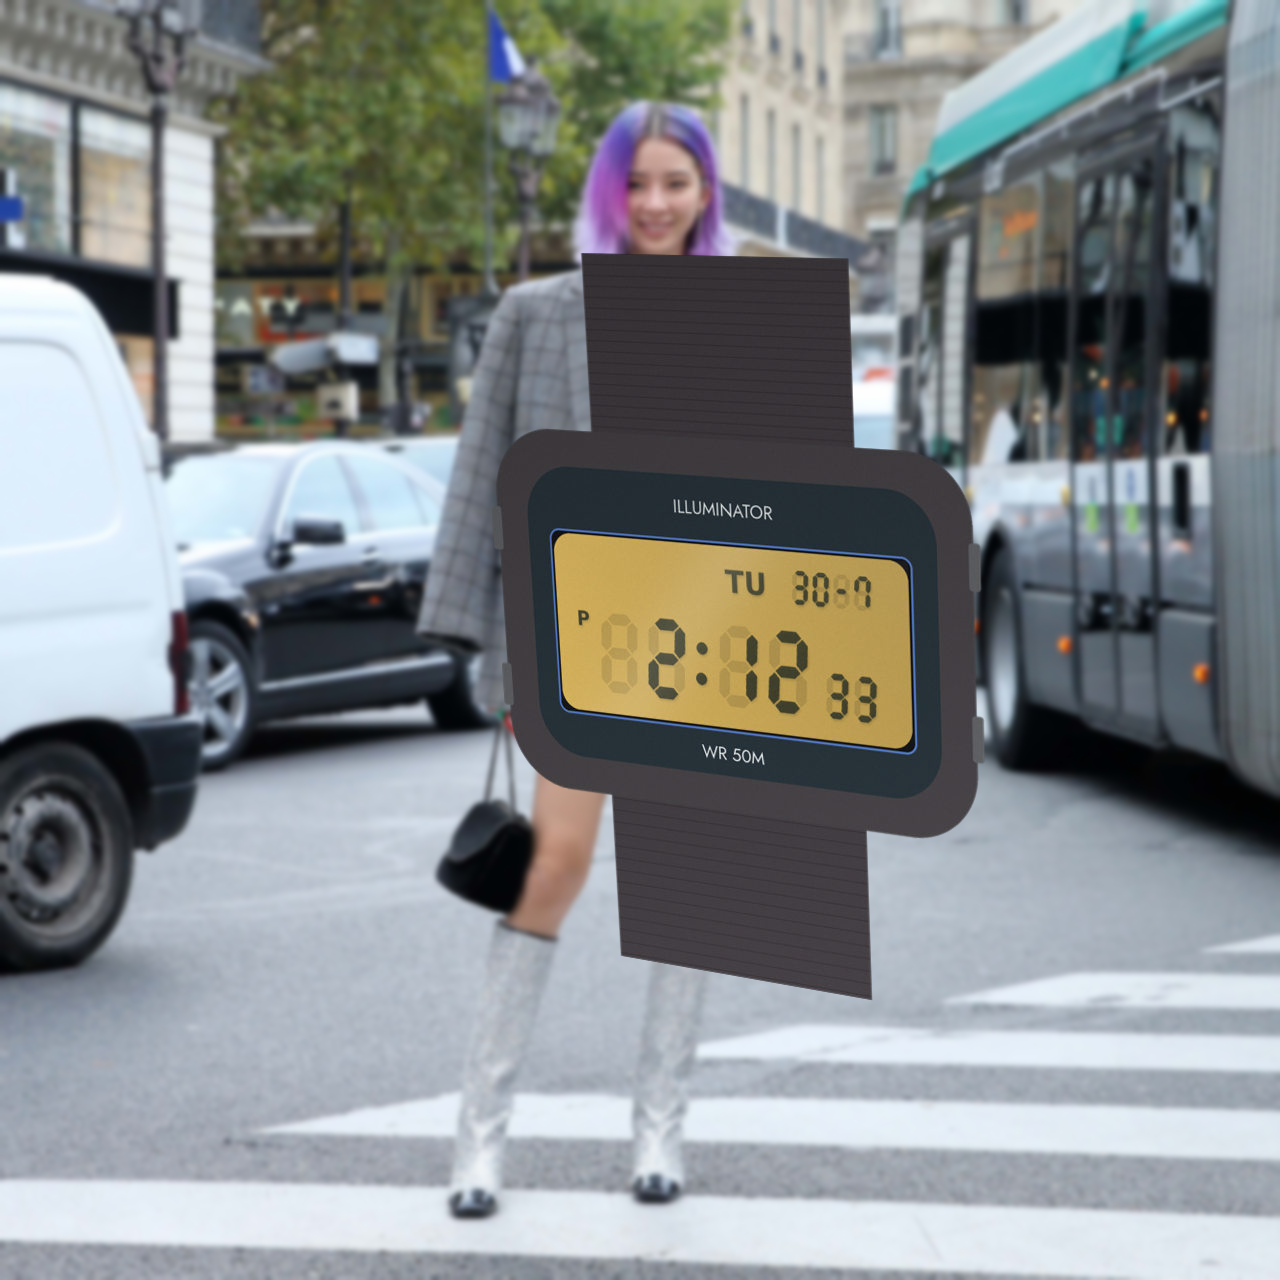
2:12:33
